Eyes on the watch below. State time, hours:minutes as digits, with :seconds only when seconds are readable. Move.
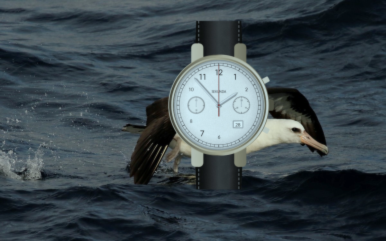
1:53
